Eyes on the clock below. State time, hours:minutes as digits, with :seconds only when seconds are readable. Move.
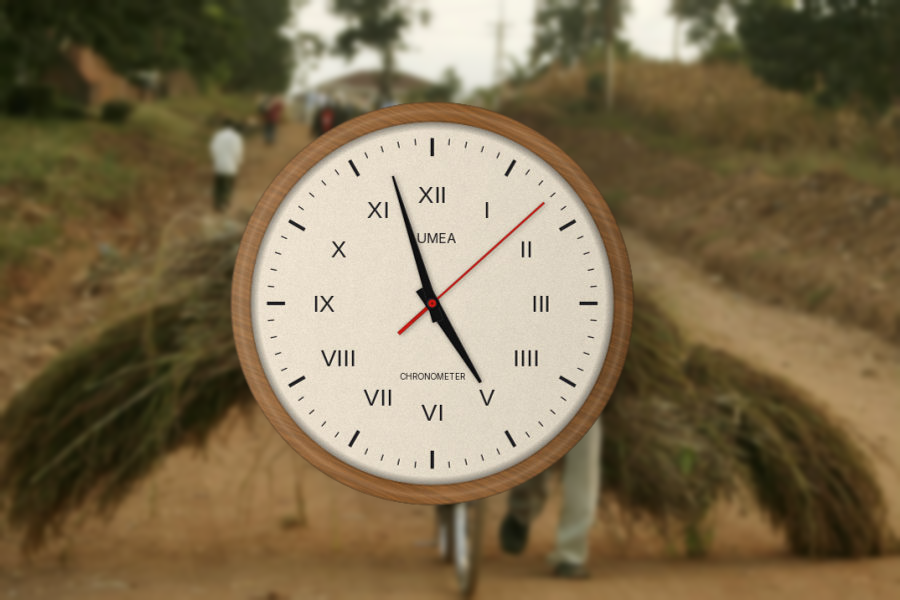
4:57:08
